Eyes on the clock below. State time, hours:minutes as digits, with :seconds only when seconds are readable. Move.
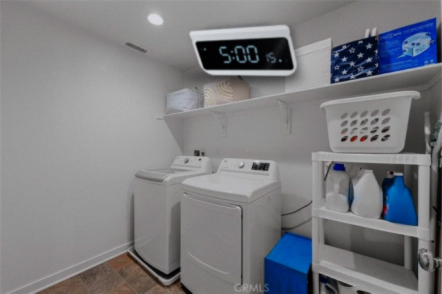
5:00
